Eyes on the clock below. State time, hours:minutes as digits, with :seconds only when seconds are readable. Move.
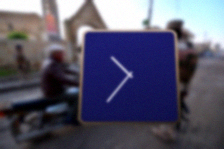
10:36
